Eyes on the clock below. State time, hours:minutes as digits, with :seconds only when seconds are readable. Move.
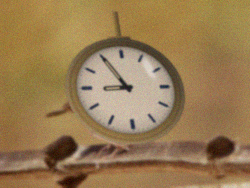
8:55
